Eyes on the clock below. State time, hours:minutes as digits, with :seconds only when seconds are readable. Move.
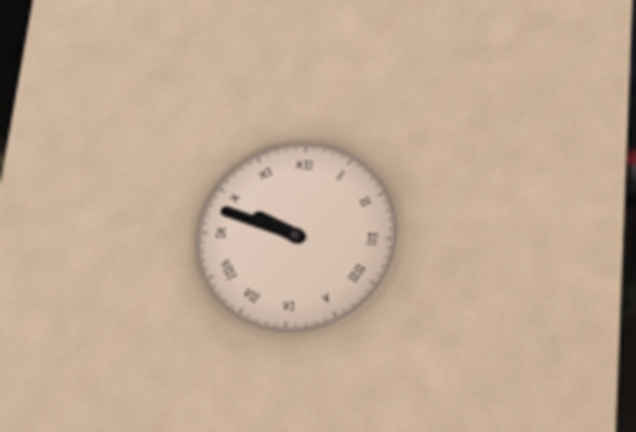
9:48
